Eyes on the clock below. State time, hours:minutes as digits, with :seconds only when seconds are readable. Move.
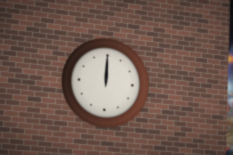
12:00
